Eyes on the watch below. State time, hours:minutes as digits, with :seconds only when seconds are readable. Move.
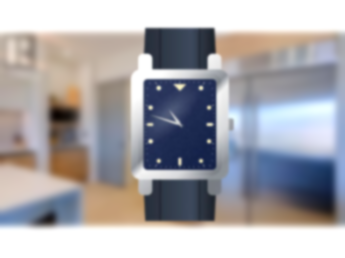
10:48
